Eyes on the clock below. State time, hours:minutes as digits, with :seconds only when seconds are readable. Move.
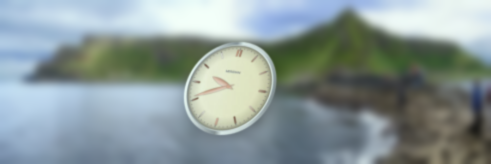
9:41
